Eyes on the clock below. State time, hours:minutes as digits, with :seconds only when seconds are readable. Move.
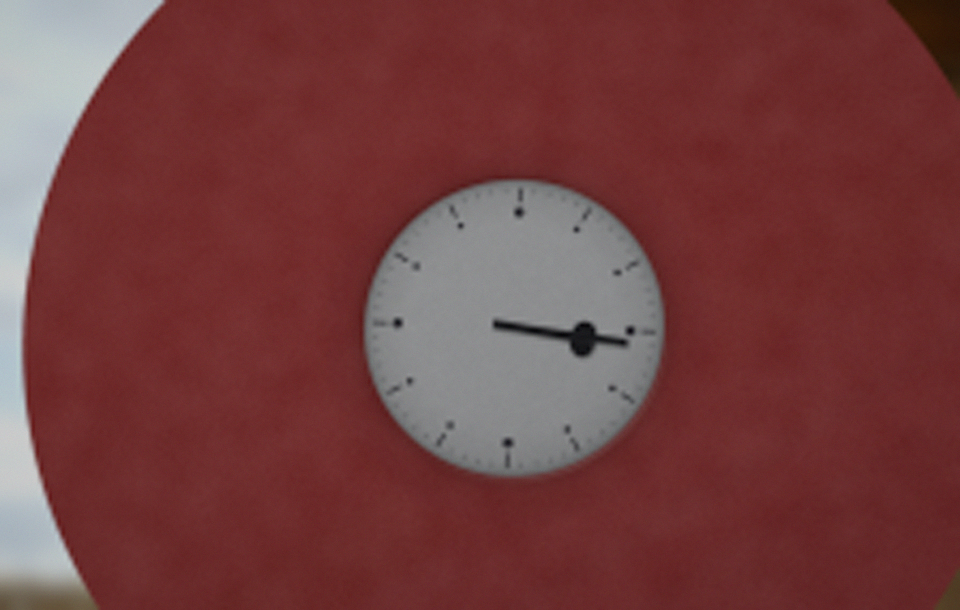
3:16
